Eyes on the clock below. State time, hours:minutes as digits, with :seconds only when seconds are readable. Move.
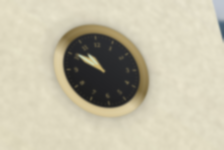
10:51
